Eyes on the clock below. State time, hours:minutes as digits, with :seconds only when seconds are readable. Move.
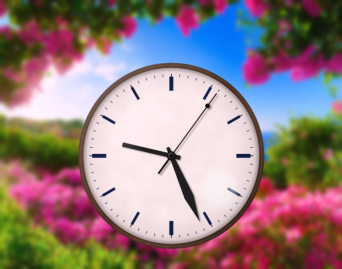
9:26:06
